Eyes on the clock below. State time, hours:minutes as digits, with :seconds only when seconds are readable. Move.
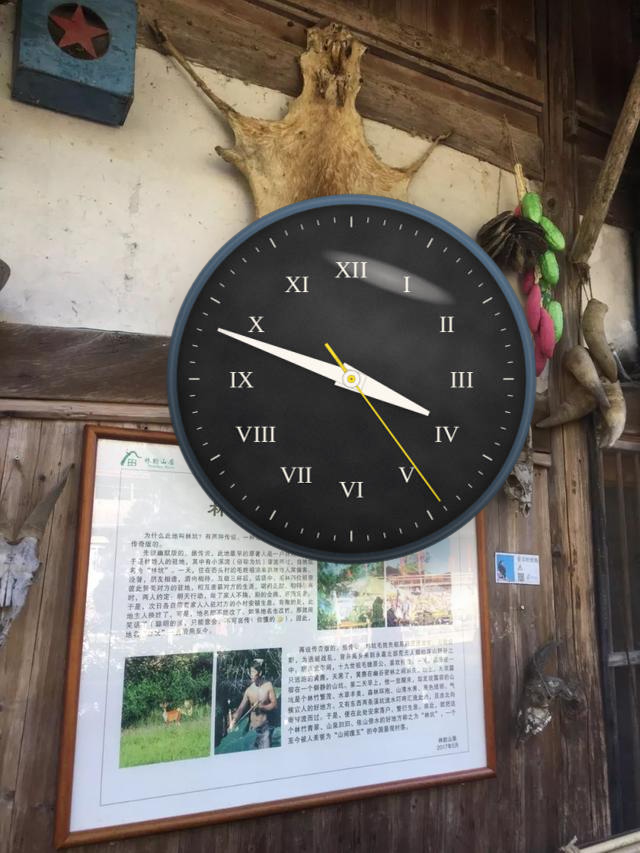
3:48:24
